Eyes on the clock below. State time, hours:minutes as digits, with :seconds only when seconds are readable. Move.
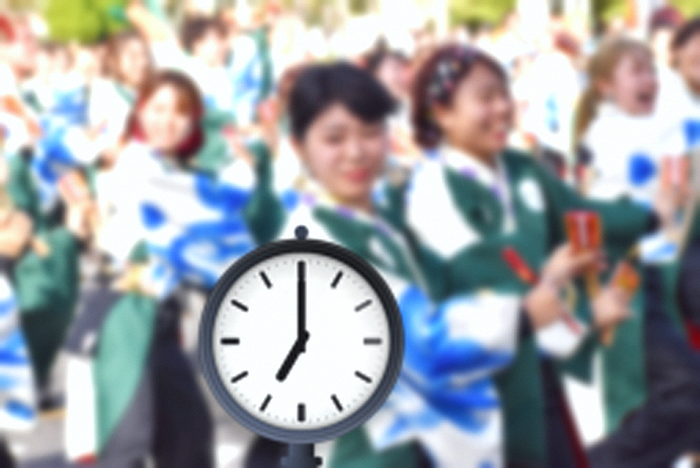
7:00
